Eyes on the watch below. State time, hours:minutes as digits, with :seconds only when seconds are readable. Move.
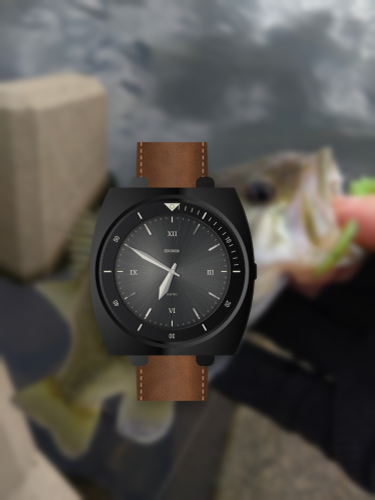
6:50
